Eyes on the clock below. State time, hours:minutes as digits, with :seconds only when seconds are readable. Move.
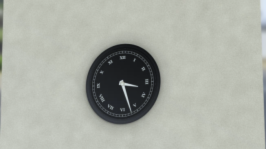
3:27
